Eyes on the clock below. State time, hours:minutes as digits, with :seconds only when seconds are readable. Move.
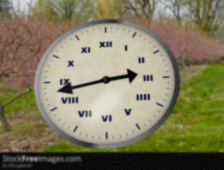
2:43
